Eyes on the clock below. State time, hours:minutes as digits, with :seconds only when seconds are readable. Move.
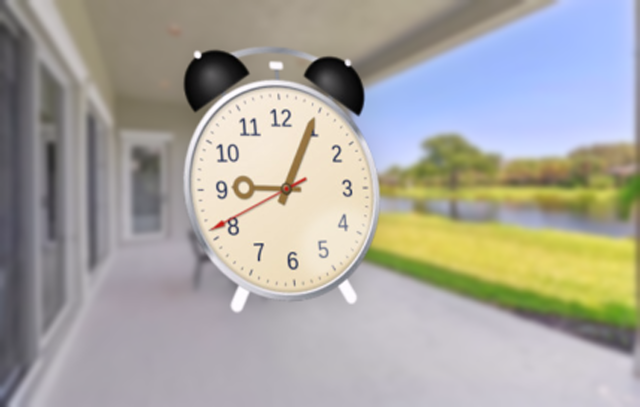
9:04:41
